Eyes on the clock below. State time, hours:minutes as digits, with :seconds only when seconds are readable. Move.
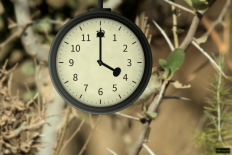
4:00
